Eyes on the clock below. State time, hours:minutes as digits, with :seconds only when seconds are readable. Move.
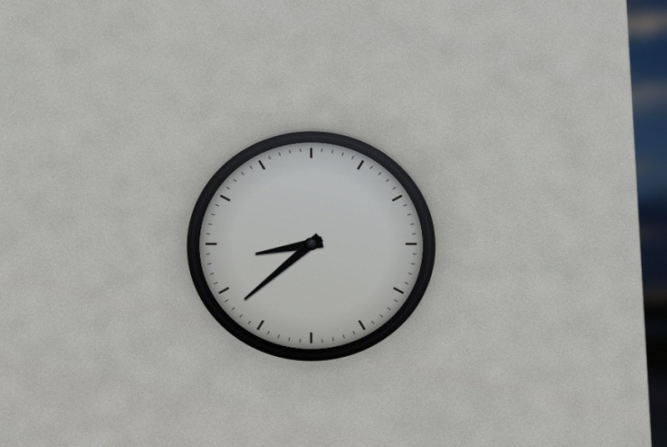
8:38
